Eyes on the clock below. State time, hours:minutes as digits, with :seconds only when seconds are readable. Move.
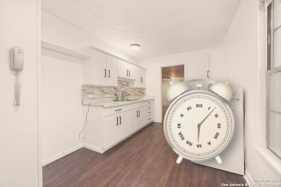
6:07
